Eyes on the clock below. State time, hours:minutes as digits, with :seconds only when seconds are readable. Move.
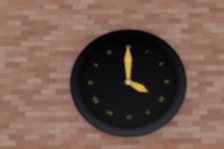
4:00
